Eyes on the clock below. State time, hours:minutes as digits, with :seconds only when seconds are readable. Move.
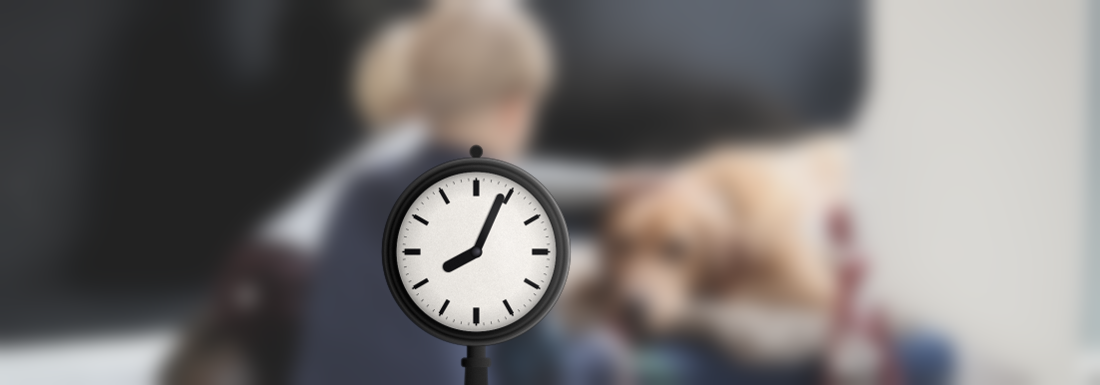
8:04
